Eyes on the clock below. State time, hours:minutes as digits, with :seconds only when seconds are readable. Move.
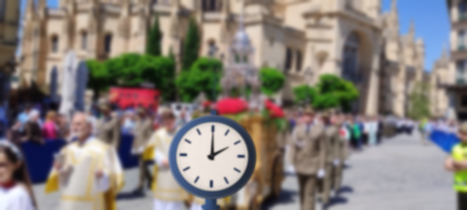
2:00
